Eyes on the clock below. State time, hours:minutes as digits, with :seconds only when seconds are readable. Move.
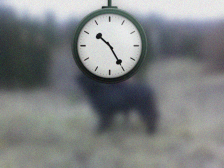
10:25
